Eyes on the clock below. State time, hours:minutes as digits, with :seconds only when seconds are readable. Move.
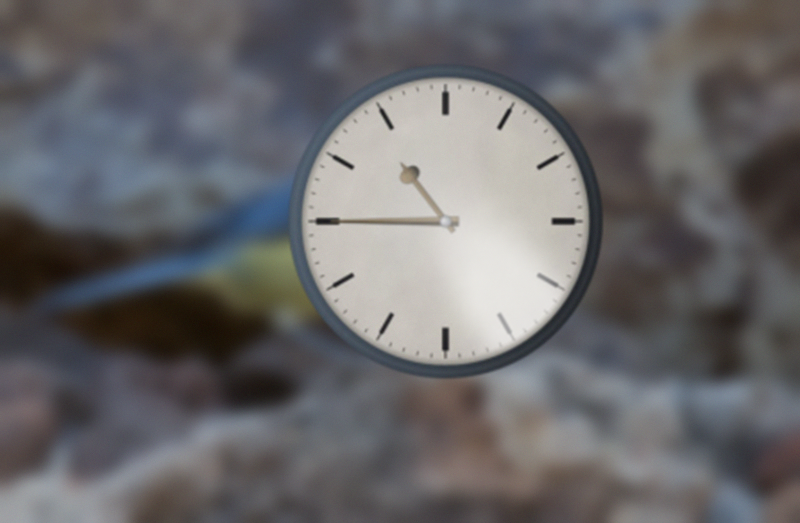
10:45
